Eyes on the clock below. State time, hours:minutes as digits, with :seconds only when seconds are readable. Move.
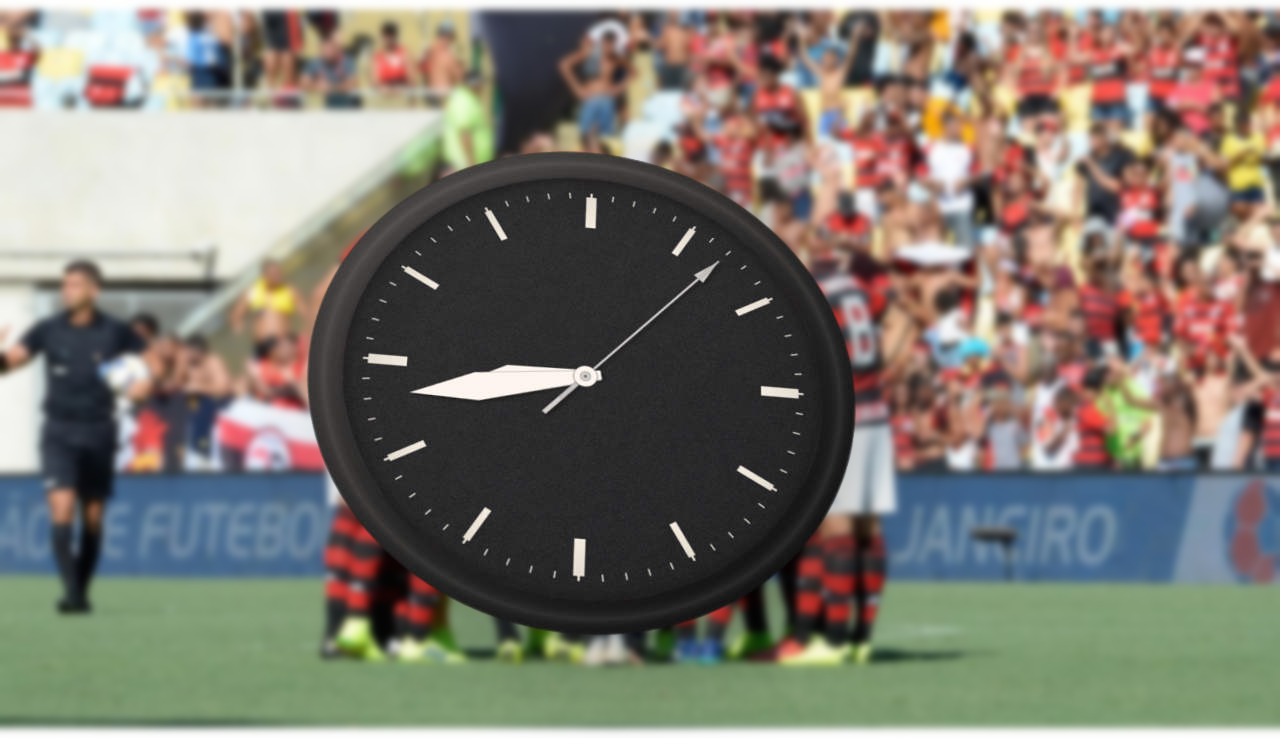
8:43:07
